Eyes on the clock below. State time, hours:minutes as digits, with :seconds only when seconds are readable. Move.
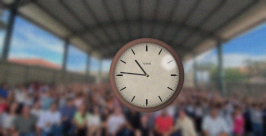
10:46
